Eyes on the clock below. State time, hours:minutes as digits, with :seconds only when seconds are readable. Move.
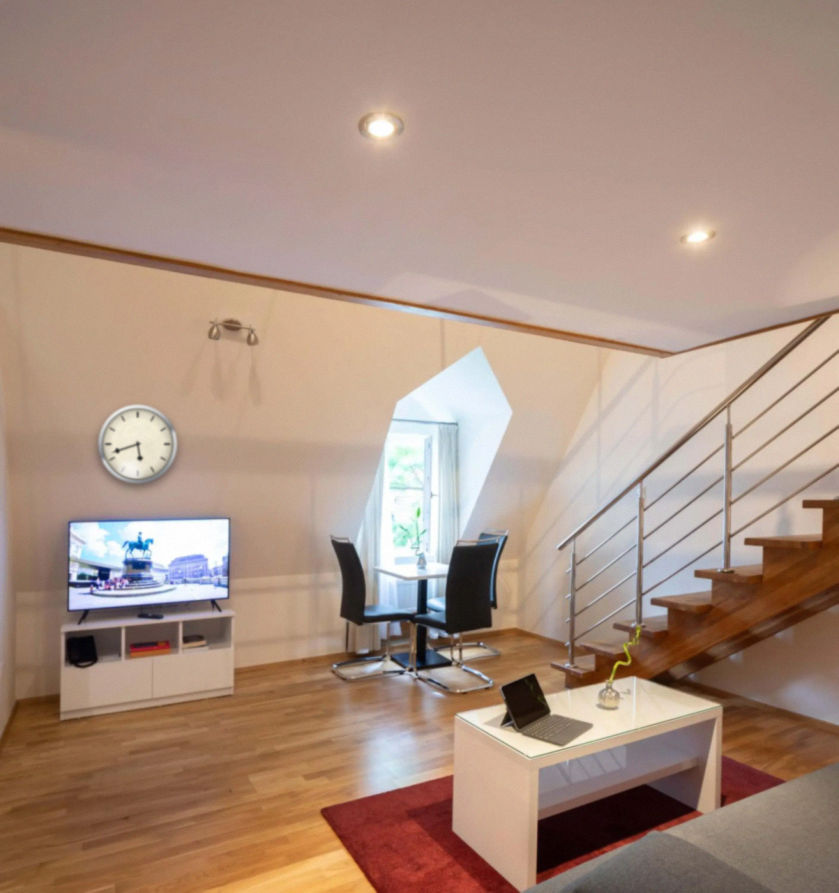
5:42
